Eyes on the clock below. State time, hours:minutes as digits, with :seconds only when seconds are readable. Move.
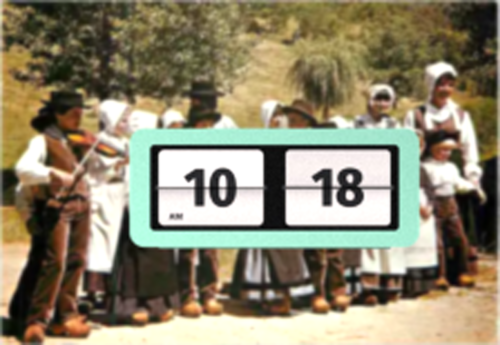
10:18
